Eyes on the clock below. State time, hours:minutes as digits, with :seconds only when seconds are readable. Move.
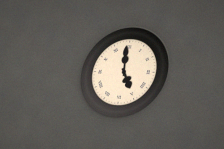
4:59
